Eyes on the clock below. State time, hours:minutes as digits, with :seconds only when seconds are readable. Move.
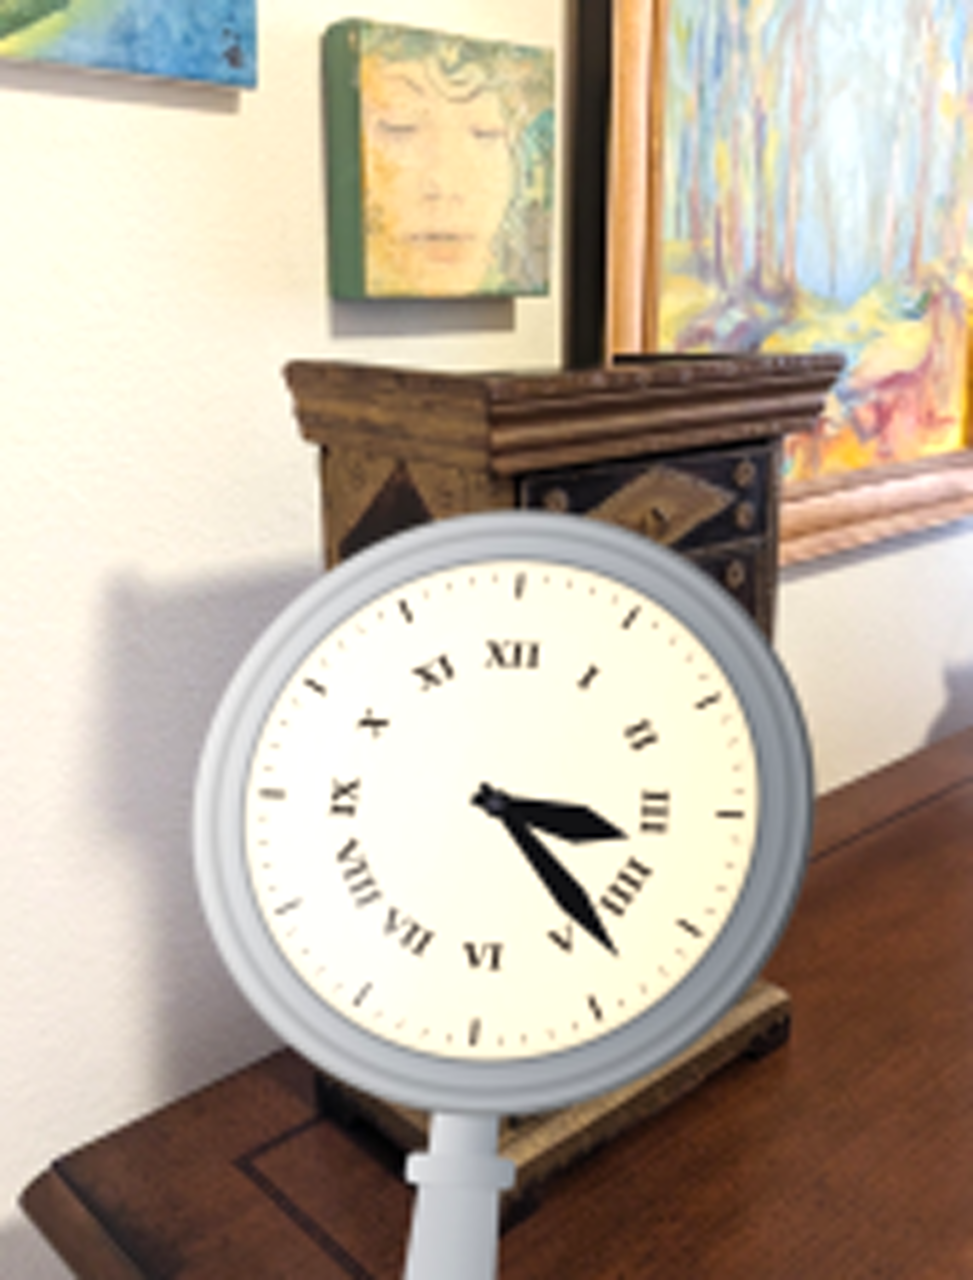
3:23
